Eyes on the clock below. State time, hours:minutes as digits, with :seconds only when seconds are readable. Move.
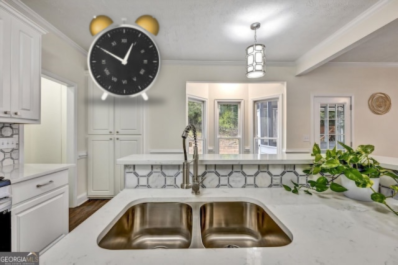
12:50
